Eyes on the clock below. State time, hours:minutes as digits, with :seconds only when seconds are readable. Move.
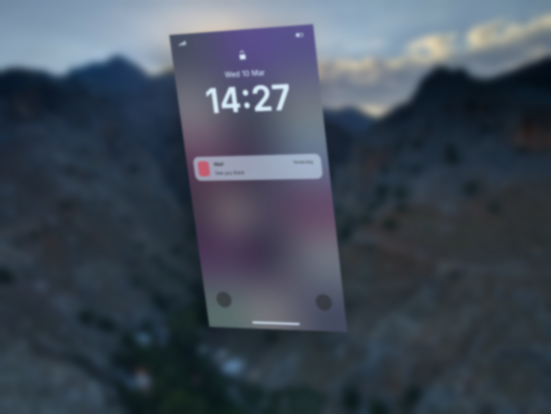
14:27
